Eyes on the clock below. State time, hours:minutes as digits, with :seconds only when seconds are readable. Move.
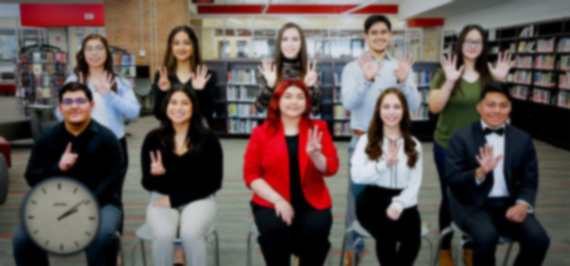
2:09
